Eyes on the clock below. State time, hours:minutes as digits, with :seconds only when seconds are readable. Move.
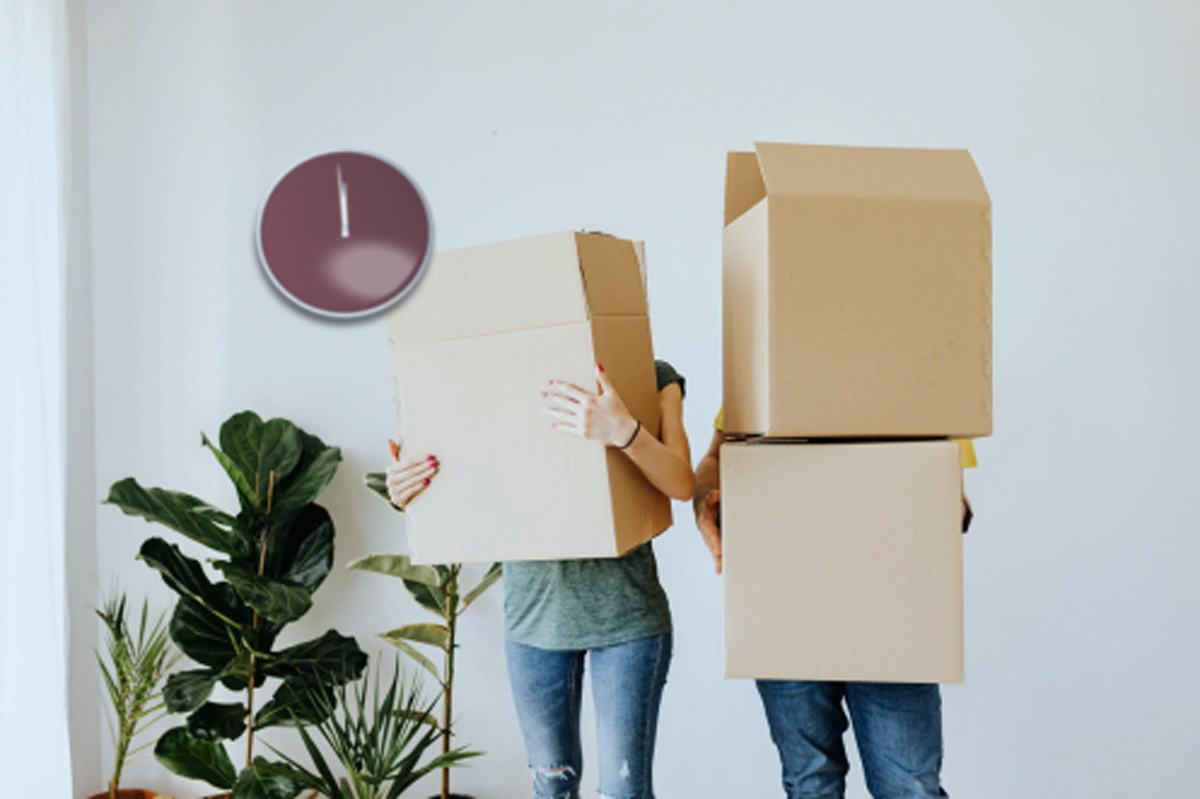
11:59
